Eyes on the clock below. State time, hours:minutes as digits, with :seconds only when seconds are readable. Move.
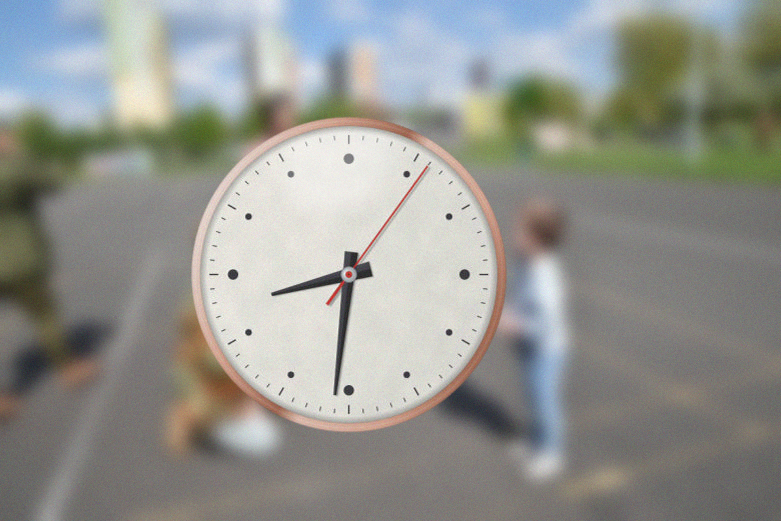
8:31:06
